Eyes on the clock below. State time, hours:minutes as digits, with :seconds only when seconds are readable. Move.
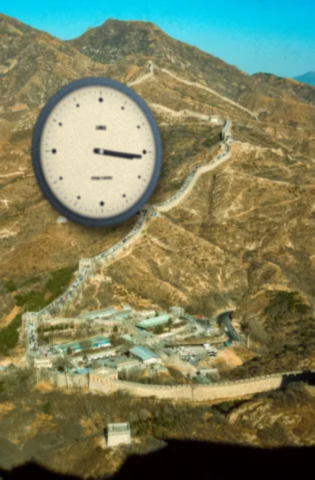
3:16
